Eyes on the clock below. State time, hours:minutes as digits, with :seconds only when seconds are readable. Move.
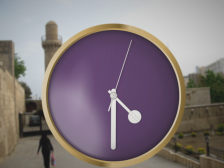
4:30:03
